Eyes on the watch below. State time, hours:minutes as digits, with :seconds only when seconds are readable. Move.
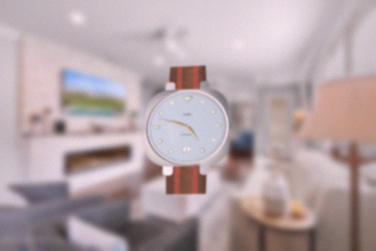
4:48
